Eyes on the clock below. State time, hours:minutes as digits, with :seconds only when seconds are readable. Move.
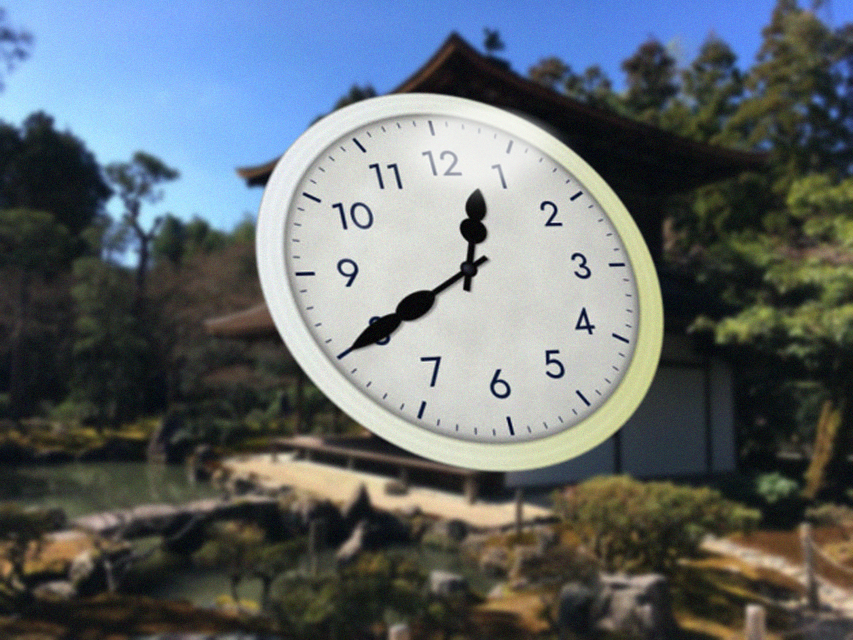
12:40
